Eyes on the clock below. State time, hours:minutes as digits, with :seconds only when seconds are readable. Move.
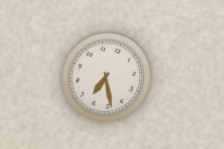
6:24
